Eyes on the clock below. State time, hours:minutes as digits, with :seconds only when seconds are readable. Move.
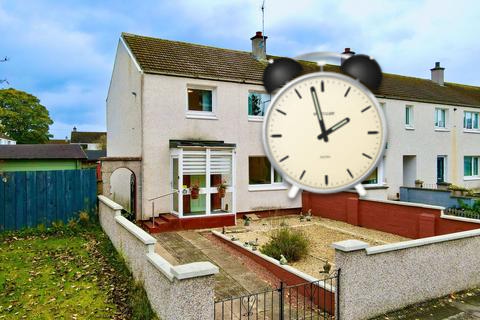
1:58
